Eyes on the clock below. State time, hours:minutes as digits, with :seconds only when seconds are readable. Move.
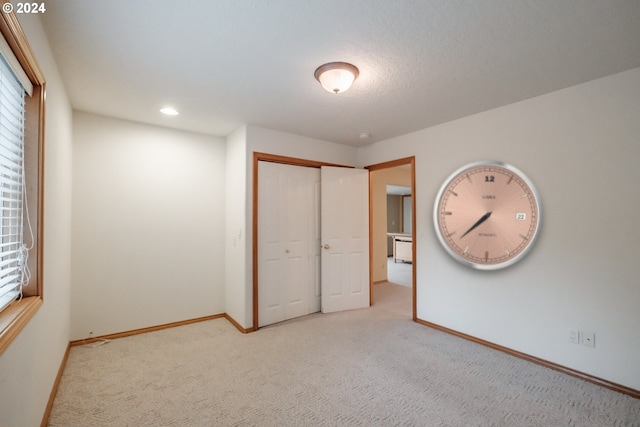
7:38
